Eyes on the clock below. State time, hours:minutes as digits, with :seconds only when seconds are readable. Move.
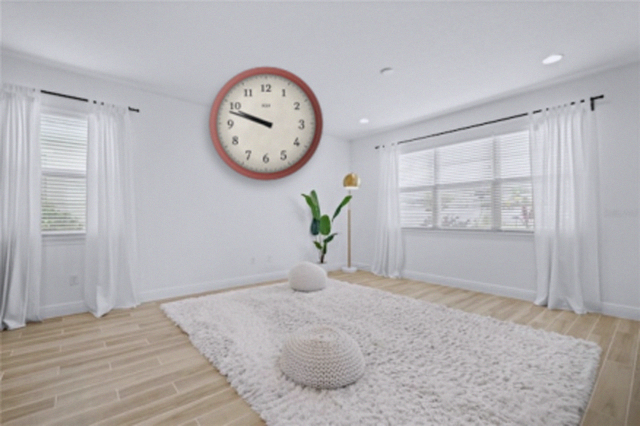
9:48
